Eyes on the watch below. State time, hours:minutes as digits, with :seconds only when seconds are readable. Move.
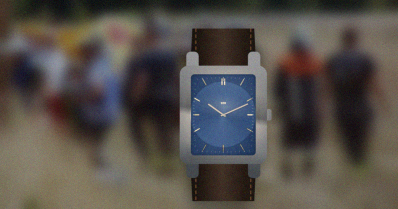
10:11
